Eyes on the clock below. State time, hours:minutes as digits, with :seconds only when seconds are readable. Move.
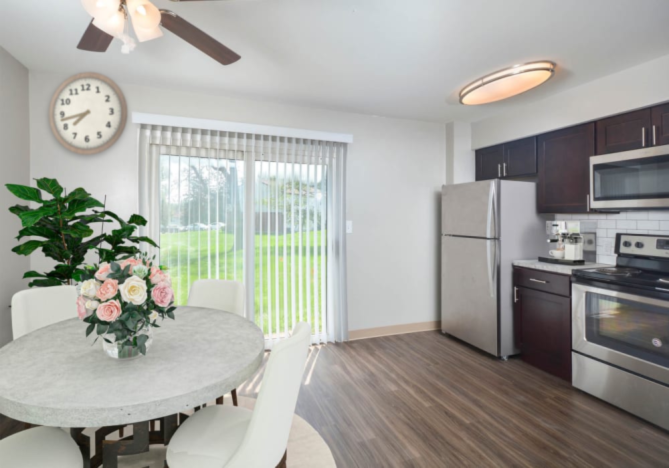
7:43
